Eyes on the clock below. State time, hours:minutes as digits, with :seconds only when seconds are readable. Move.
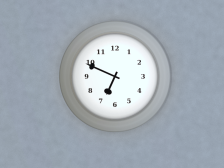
6:49
